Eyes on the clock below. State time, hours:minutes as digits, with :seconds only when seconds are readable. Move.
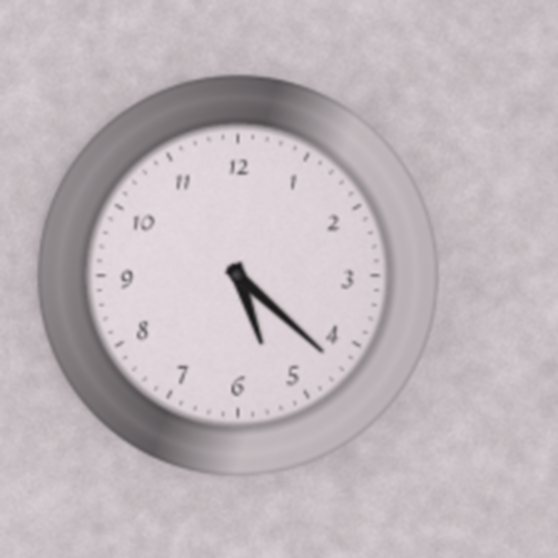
5:22
